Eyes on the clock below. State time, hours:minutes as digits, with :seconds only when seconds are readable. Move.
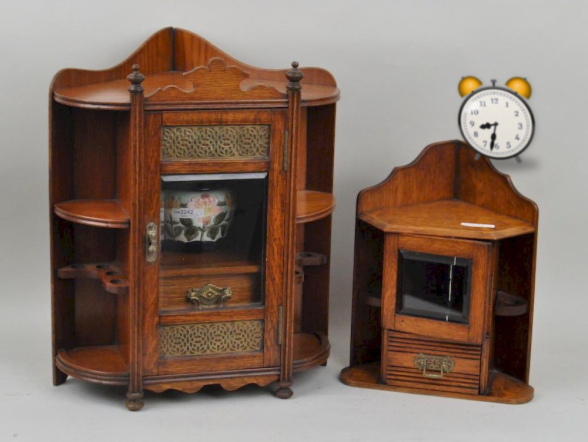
8:32
